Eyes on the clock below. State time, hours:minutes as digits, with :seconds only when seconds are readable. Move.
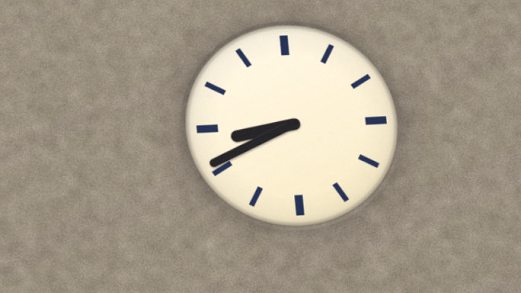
8:41
